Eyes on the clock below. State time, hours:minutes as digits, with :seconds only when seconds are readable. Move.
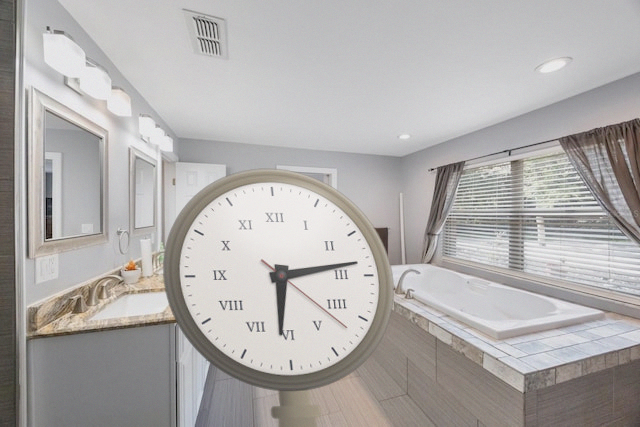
6:13:22
